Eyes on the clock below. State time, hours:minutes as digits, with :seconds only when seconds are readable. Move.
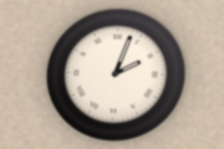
2:03
